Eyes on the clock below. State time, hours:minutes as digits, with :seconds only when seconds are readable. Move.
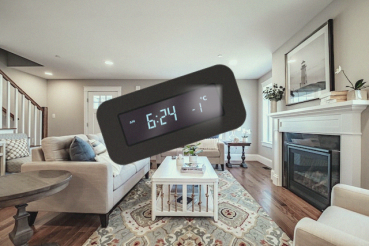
6:24
